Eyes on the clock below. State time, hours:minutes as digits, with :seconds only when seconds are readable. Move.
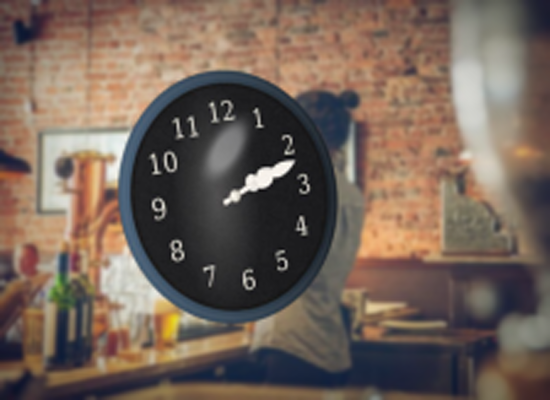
2:12
